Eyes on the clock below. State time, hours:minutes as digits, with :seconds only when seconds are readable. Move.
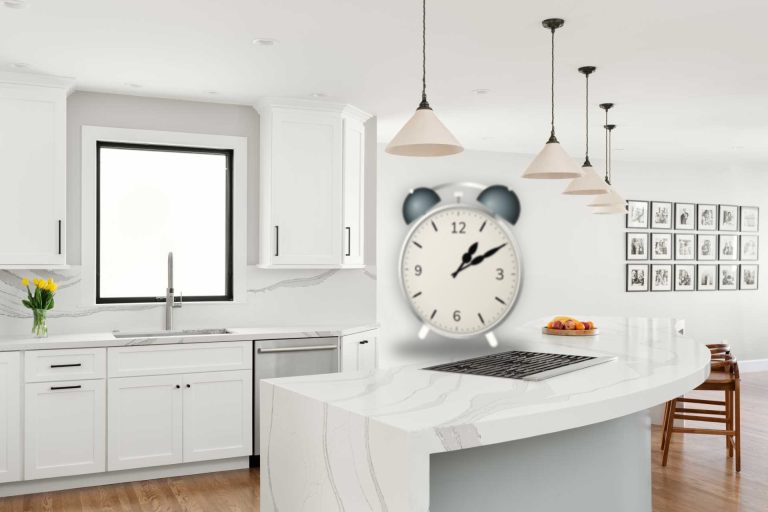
1:10
